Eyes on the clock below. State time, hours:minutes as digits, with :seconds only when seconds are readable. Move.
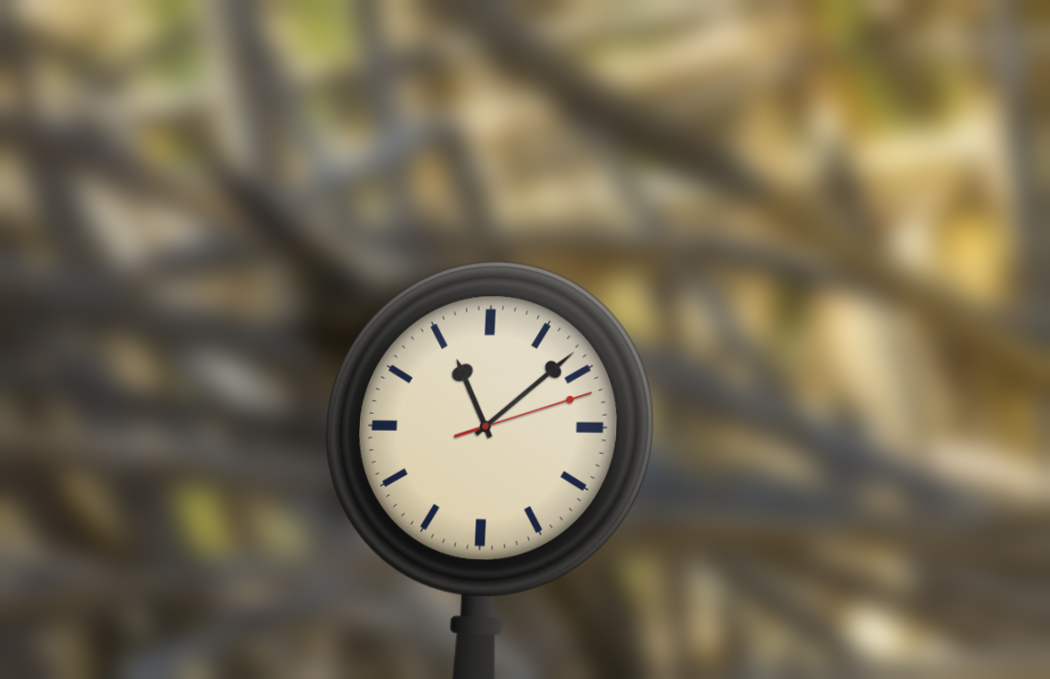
11:08:12
